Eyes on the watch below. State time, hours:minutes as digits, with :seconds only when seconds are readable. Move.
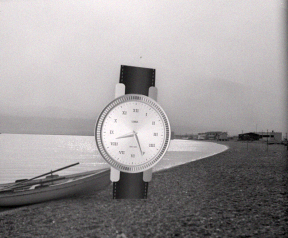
8:26
